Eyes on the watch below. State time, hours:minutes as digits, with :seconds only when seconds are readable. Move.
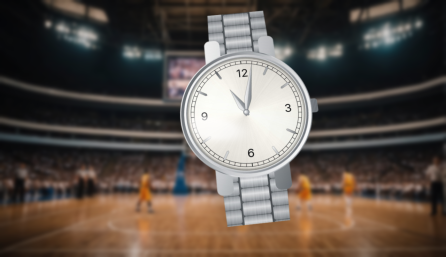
11:02
